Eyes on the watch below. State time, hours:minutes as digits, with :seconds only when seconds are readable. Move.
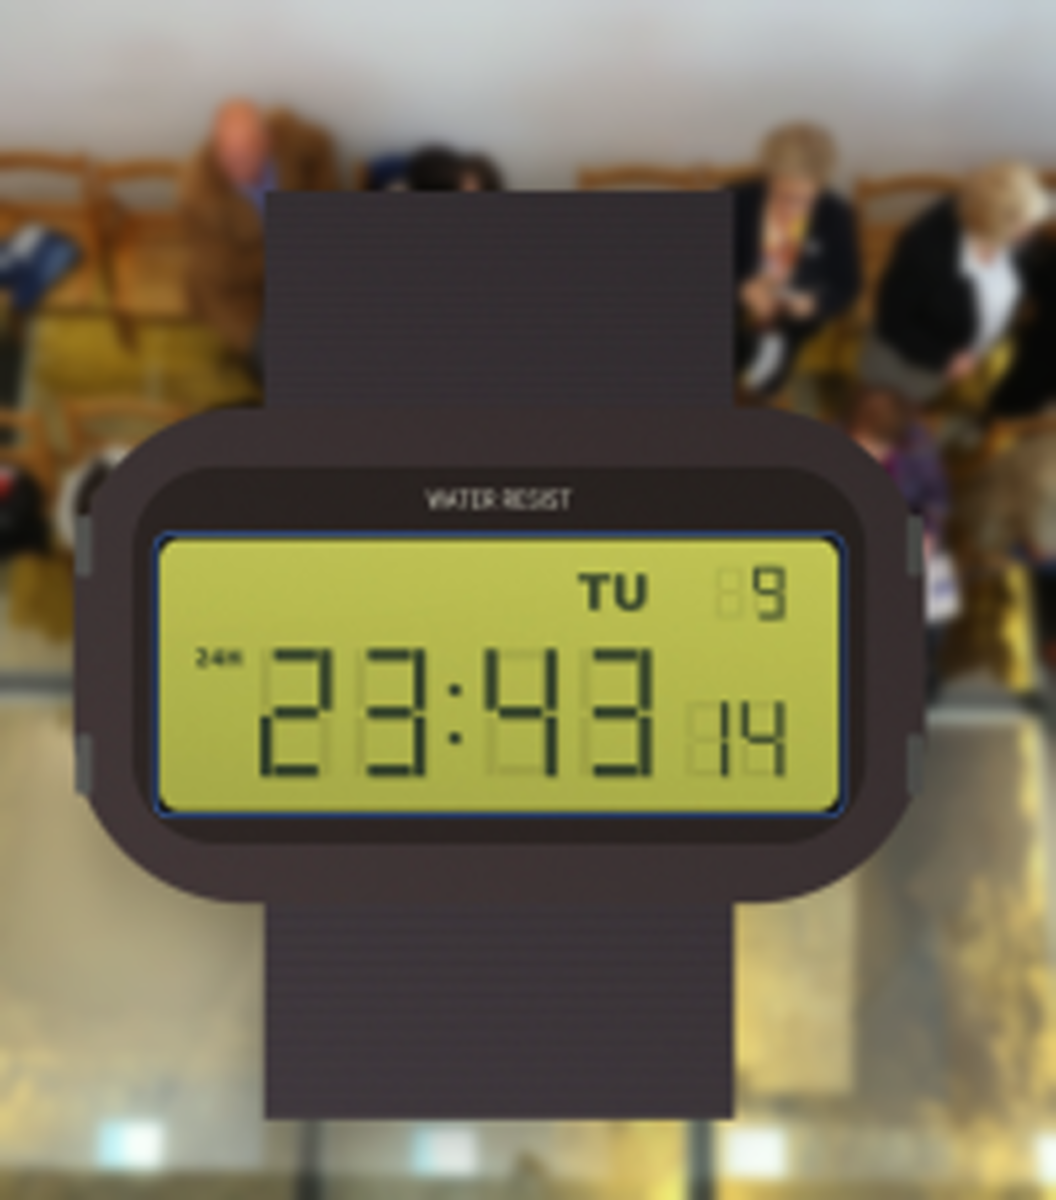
23:43:14
